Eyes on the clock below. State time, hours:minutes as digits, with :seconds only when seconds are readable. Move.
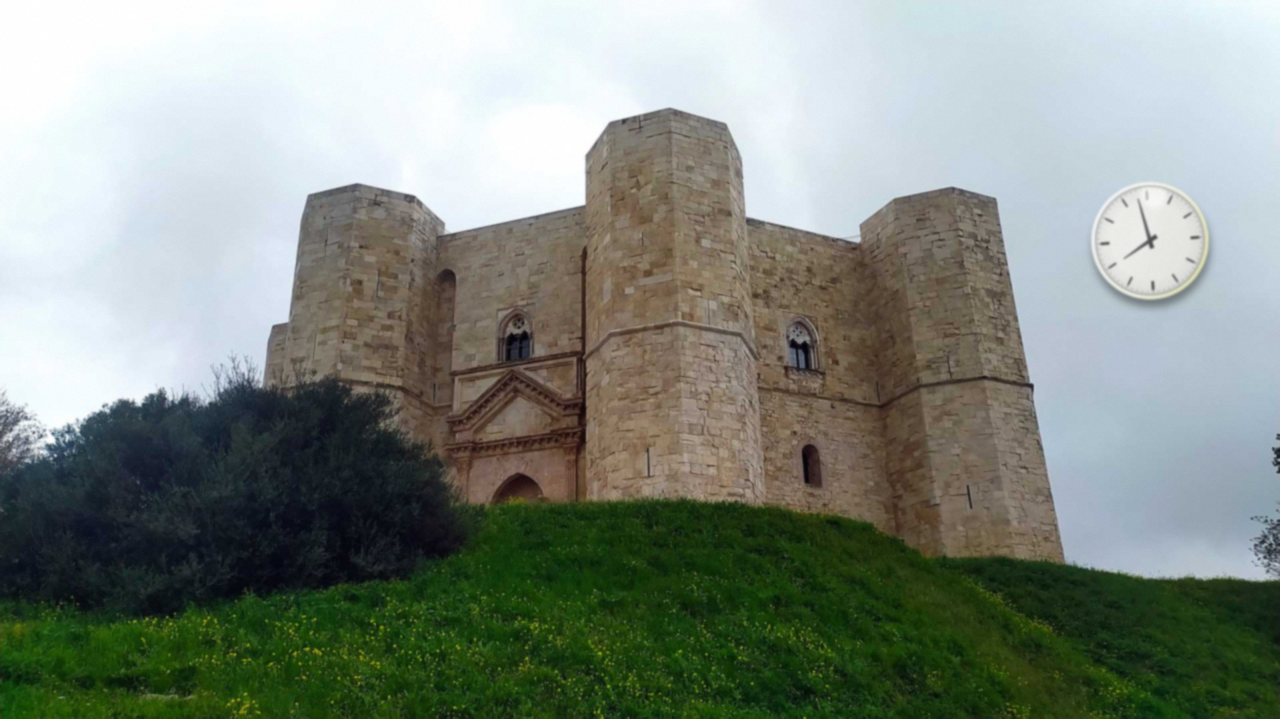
7:58
